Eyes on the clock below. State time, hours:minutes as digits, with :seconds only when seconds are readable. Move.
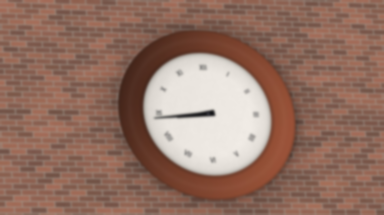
8:44
